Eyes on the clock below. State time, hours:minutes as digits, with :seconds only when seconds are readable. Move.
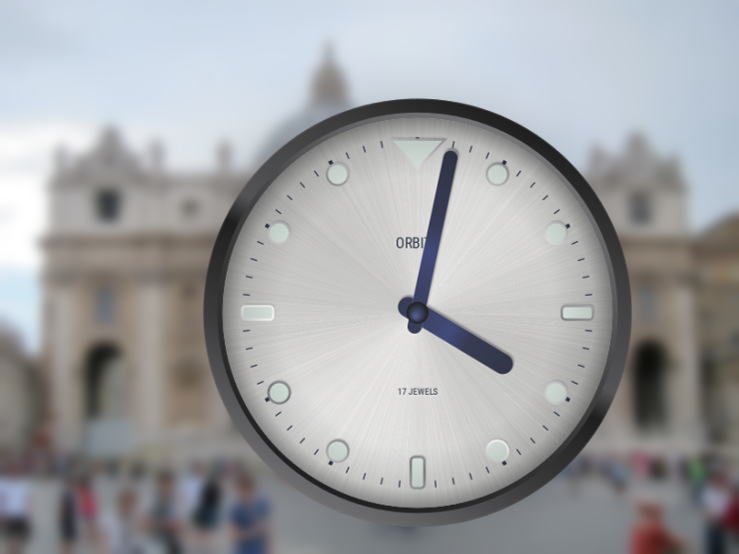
4:02
